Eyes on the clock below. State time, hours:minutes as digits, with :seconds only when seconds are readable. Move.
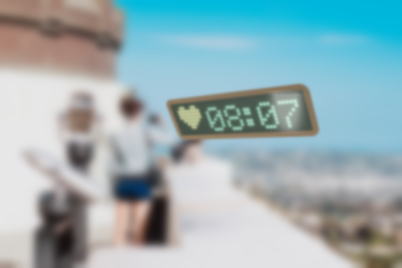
8:07
